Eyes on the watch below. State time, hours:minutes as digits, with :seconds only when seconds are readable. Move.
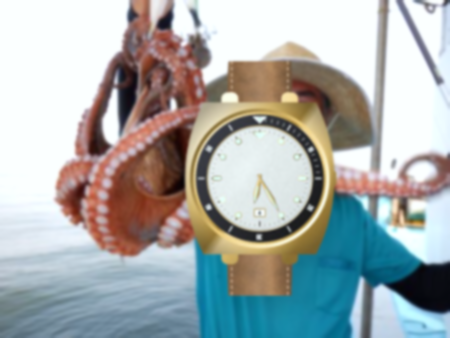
6:25
